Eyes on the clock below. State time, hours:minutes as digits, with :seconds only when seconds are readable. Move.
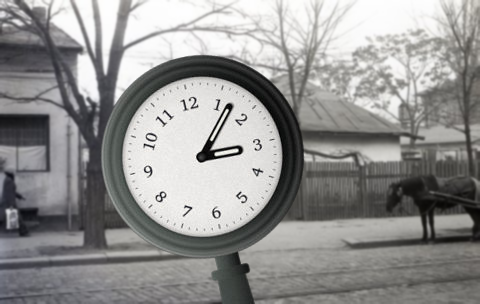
3:07
